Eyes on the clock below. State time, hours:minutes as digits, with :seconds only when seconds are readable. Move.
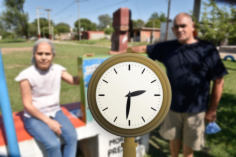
2:31
